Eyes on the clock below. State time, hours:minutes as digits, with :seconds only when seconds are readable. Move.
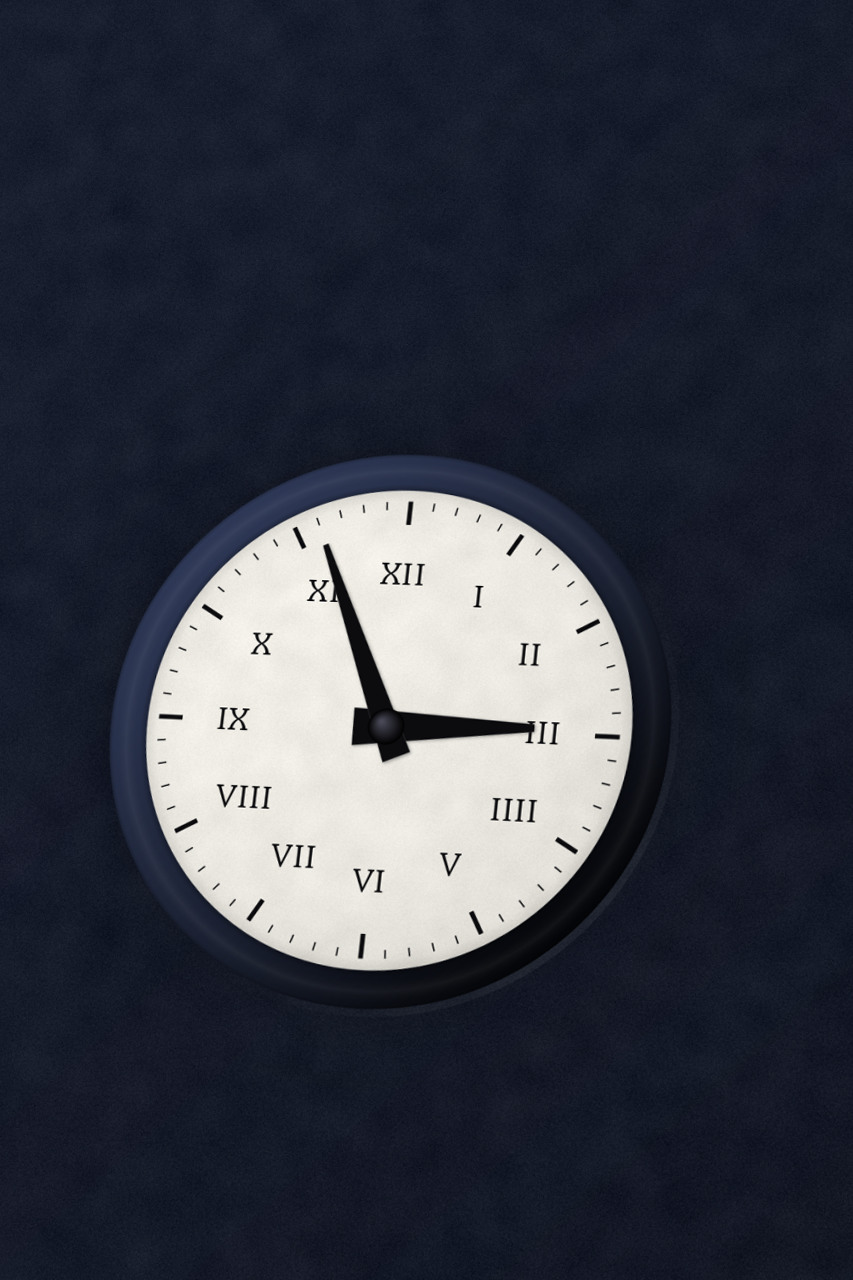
2:56
